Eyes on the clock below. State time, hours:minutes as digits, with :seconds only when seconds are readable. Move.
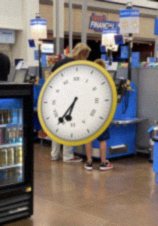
6:36
